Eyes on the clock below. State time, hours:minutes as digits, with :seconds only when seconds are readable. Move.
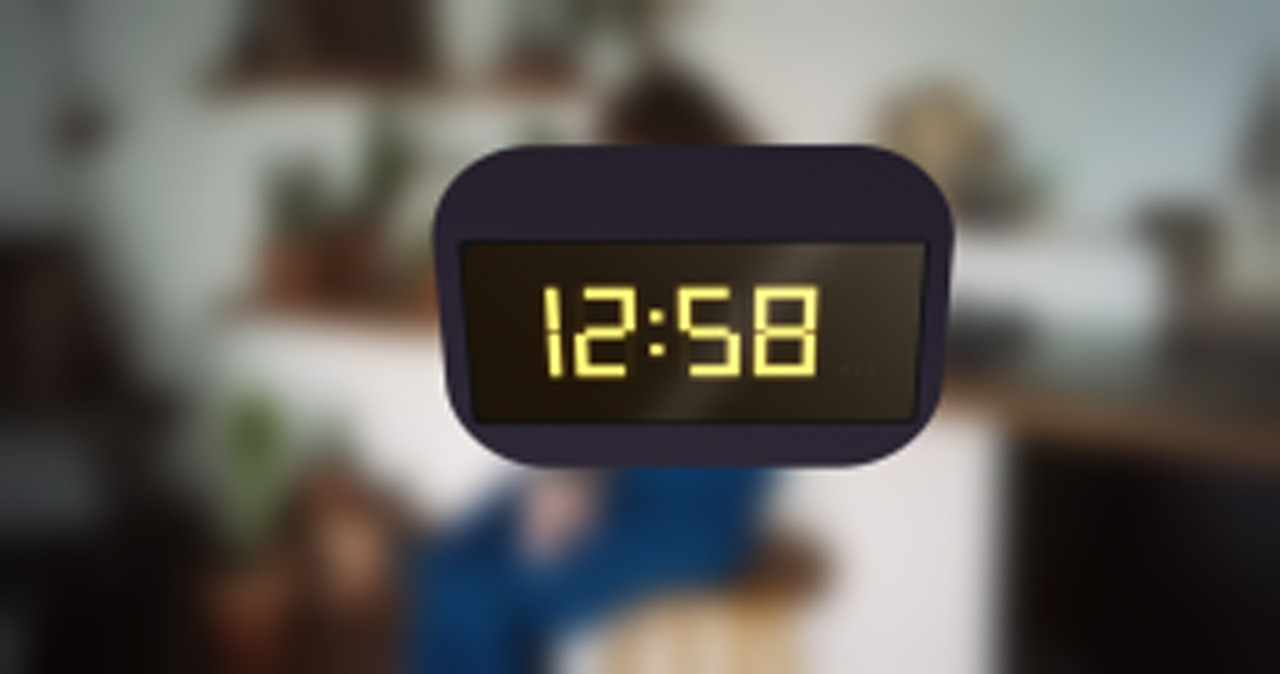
12:58
